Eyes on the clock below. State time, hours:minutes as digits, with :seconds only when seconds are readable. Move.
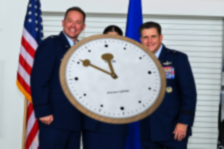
11:51
